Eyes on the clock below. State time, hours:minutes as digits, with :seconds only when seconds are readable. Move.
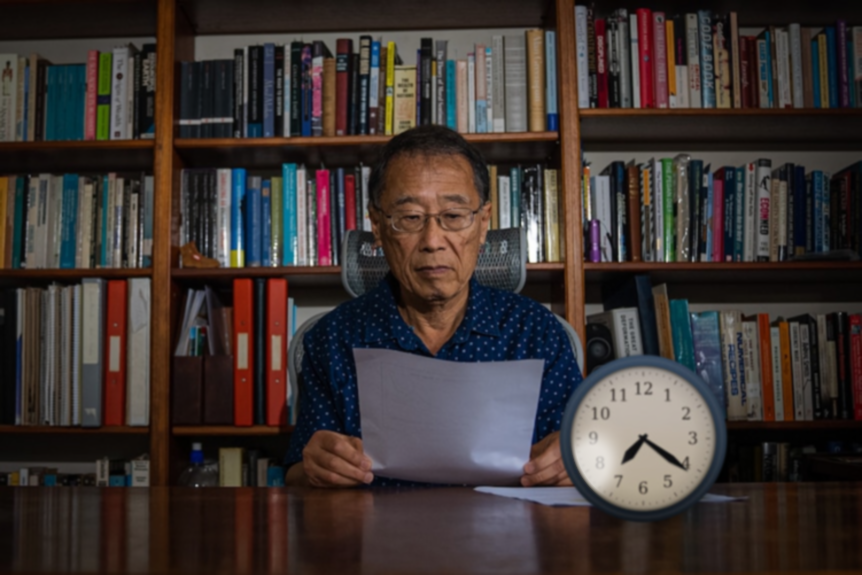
7:21
